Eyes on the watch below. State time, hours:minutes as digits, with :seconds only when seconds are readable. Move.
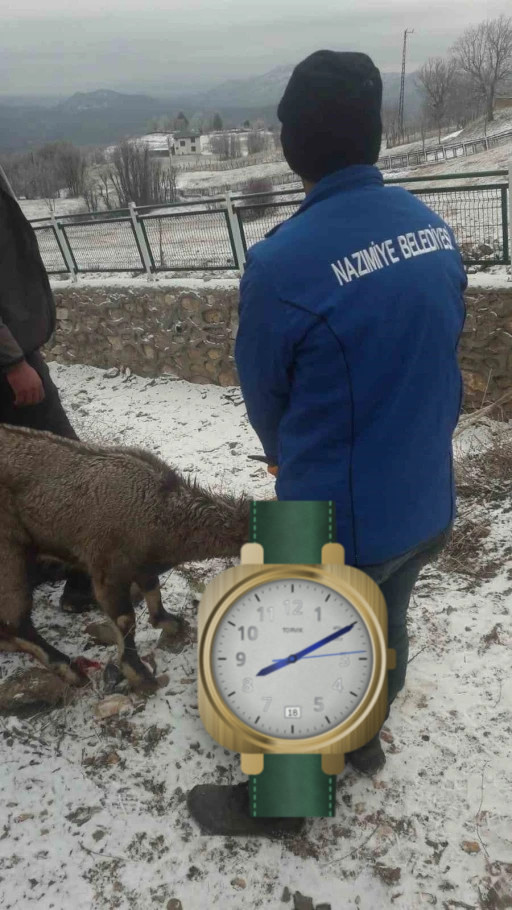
8:10:14
